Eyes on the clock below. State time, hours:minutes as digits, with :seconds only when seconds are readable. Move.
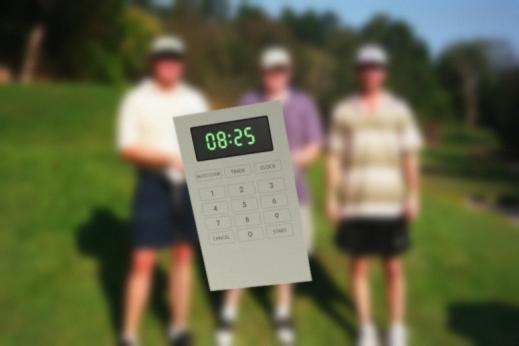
8:25
